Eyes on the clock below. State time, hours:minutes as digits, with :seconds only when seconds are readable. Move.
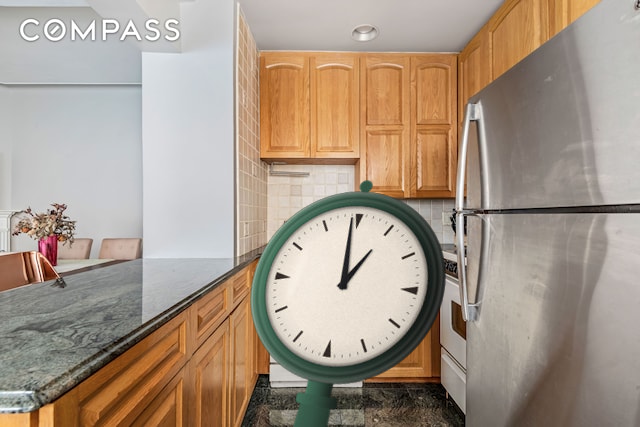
12:59
